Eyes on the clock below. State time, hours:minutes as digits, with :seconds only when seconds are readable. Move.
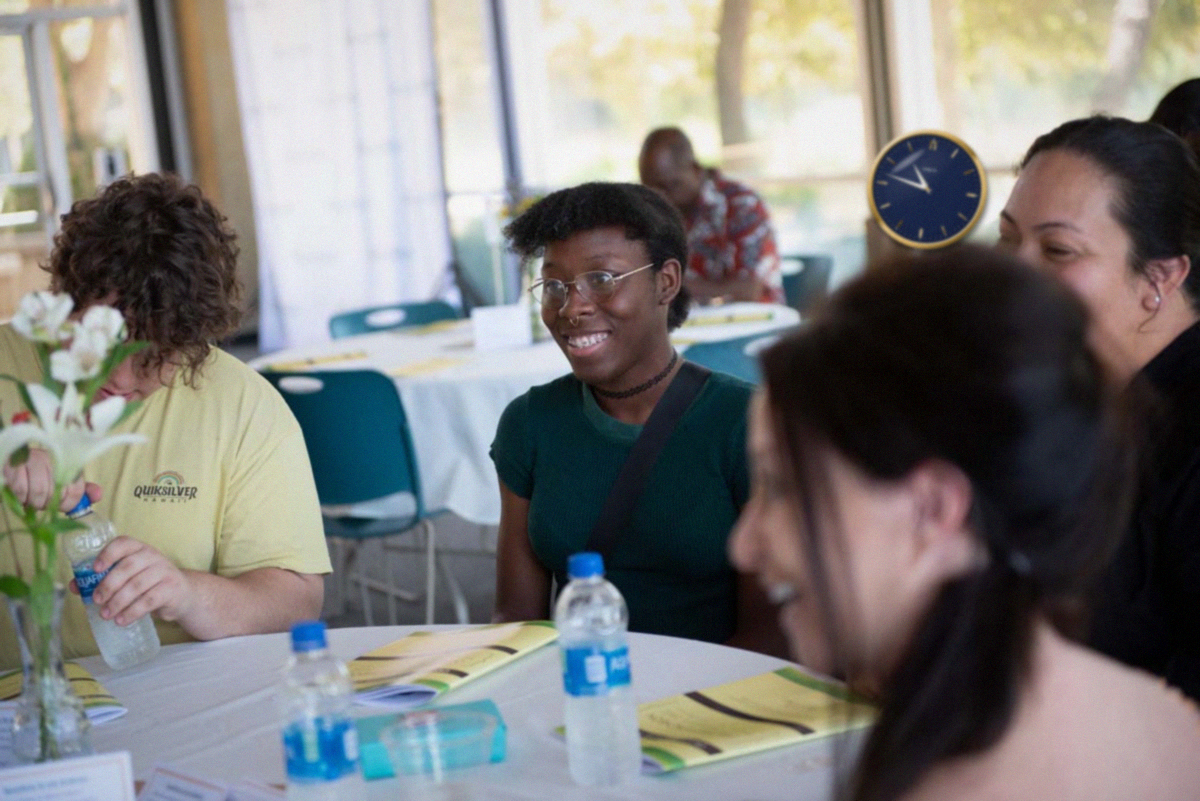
10:47
